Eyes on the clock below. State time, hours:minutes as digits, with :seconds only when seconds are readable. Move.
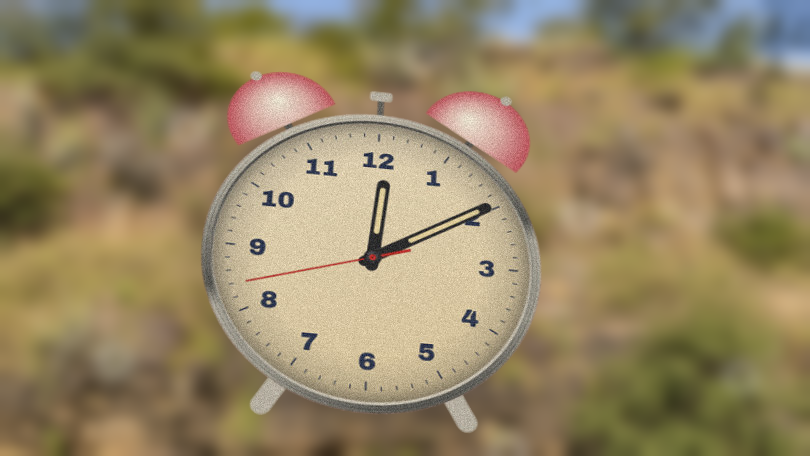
12:09:42
